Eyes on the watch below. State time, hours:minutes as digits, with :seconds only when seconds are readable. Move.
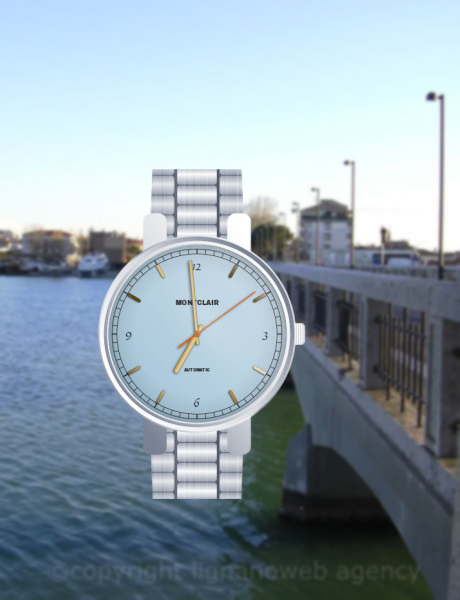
6:59:09
